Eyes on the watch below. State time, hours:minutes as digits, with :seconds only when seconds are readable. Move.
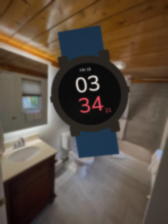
3:34
